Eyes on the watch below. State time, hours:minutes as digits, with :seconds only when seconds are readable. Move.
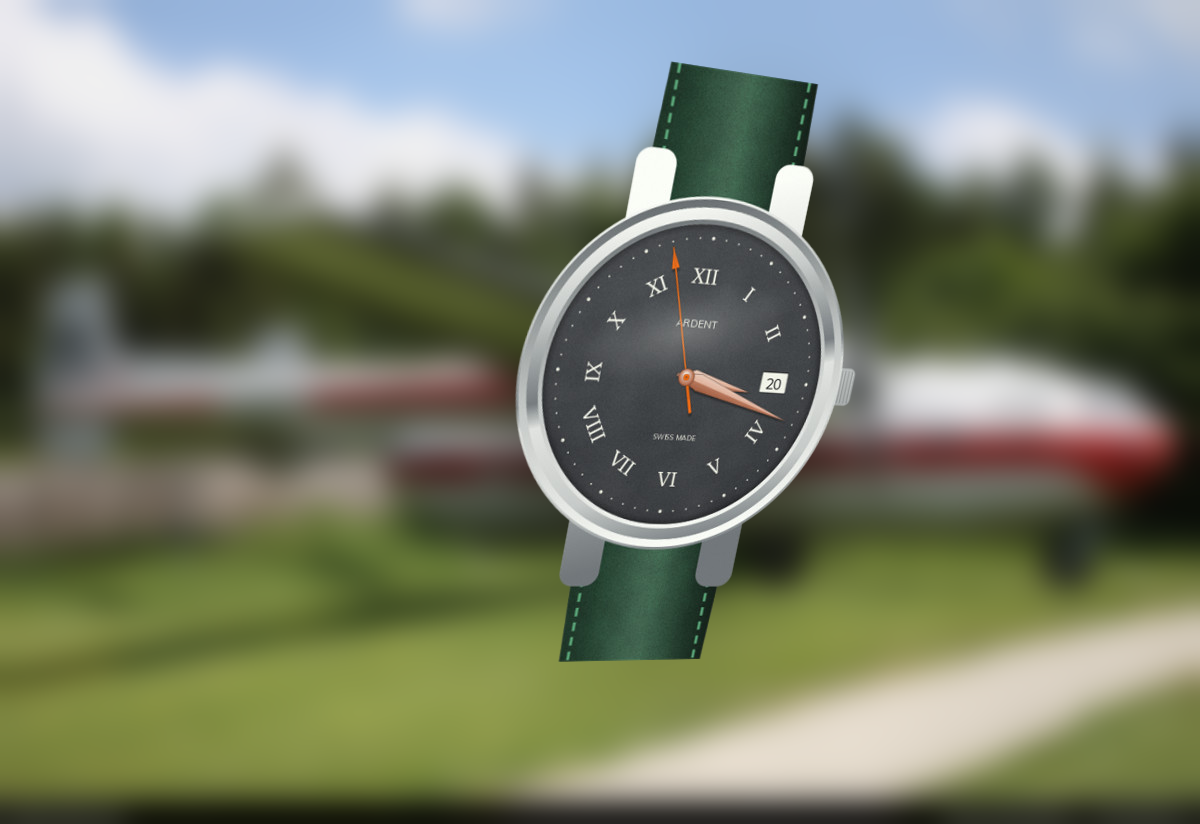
3:17:57
